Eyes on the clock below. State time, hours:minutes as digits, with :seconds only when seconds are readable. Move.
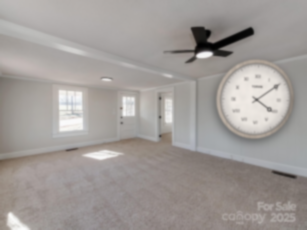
4:09
